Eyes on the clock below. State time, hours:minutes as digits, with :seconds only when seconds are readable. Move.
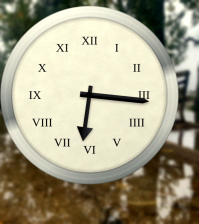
6:16
